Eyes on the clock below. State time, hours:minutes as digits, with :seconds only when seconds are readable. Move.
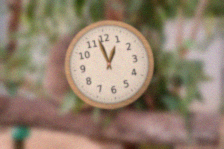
12:58
